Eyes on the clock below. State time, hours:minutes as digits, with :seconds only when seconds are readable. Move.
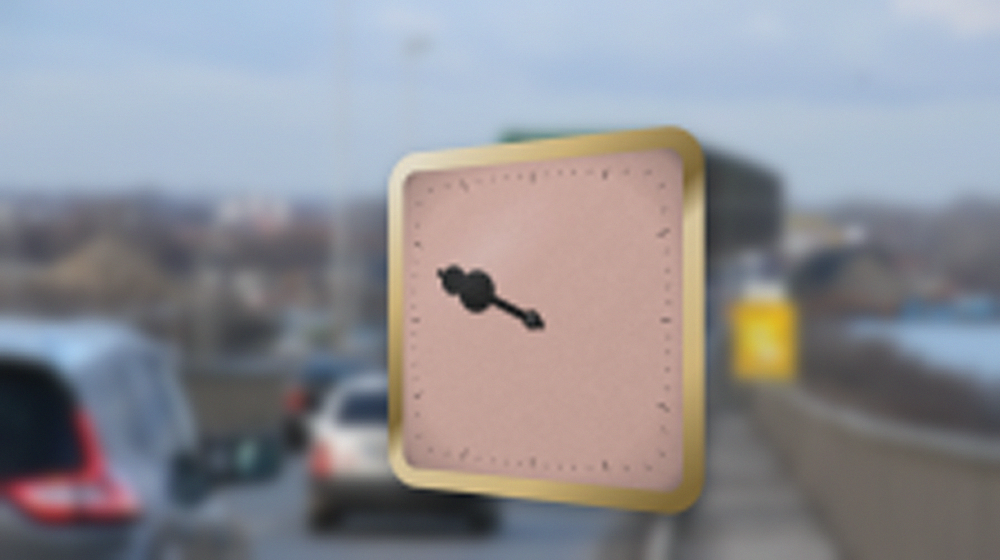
9:49
